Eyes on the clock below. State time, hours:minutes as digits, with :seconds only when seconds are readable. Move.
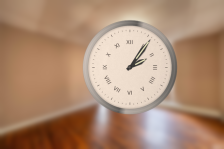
2:06
